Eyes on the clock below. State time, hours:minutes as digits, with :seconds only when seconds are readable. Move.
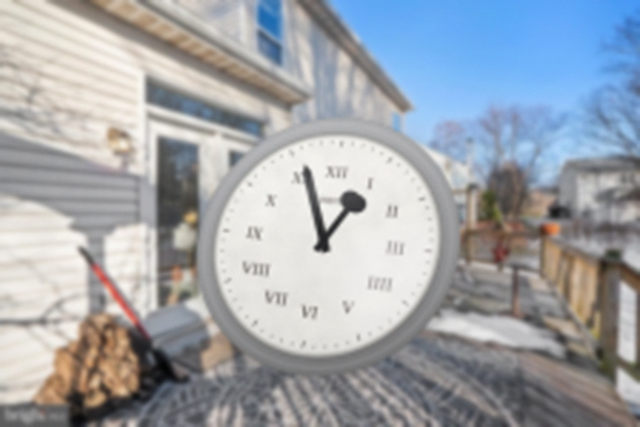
12:56
